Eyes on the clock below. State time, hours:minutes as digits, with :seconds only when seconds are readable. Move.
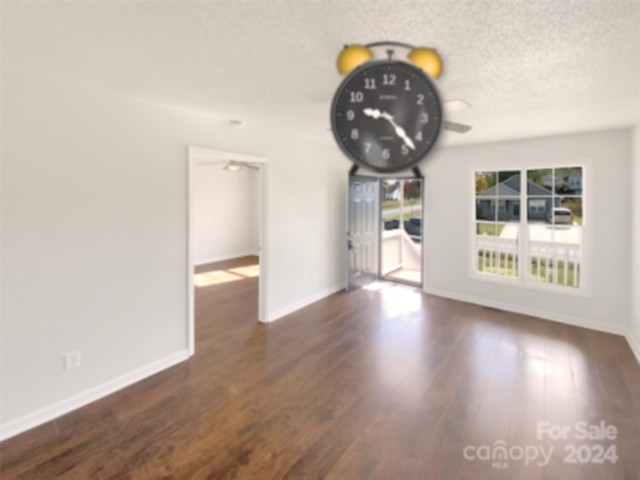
9:23
